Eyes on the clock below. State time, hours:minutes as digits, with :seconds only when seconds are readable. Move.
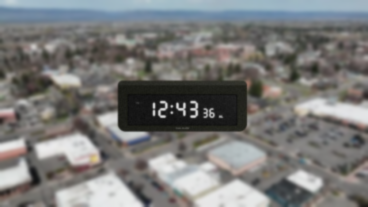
12:43:36
